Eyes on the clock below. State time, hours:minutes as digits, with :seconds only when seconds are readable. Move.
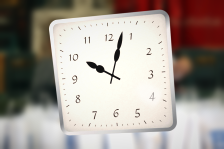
10:03
